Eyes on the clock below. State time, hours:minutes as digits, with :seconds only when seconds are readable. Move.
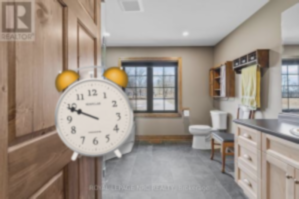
9:49
